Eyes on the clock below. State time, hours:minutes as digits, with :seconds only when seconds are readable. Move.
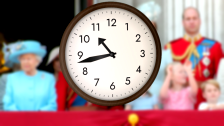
10:43
